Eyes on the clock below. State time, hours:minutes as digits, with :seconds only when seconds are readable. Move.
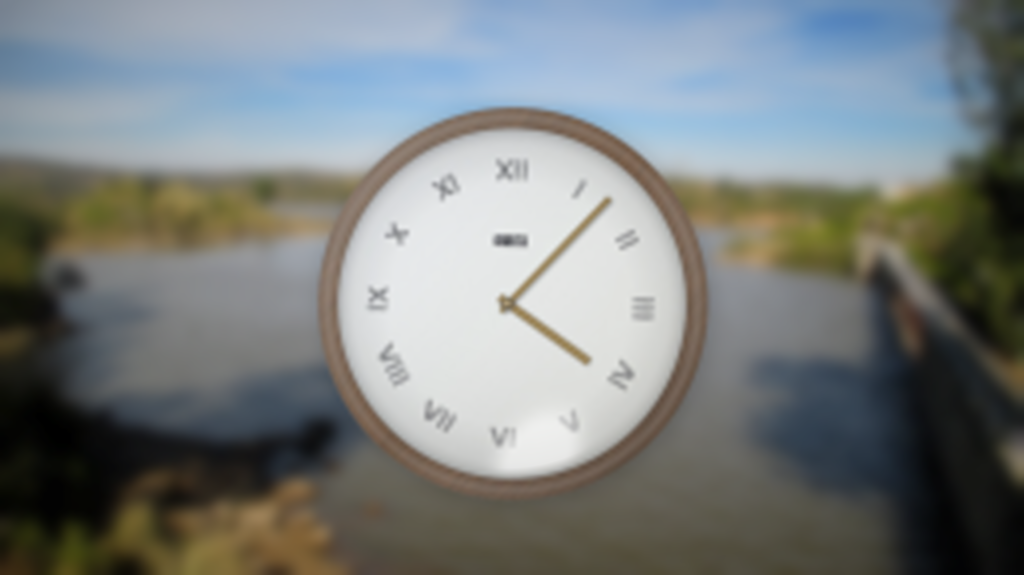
4:07
